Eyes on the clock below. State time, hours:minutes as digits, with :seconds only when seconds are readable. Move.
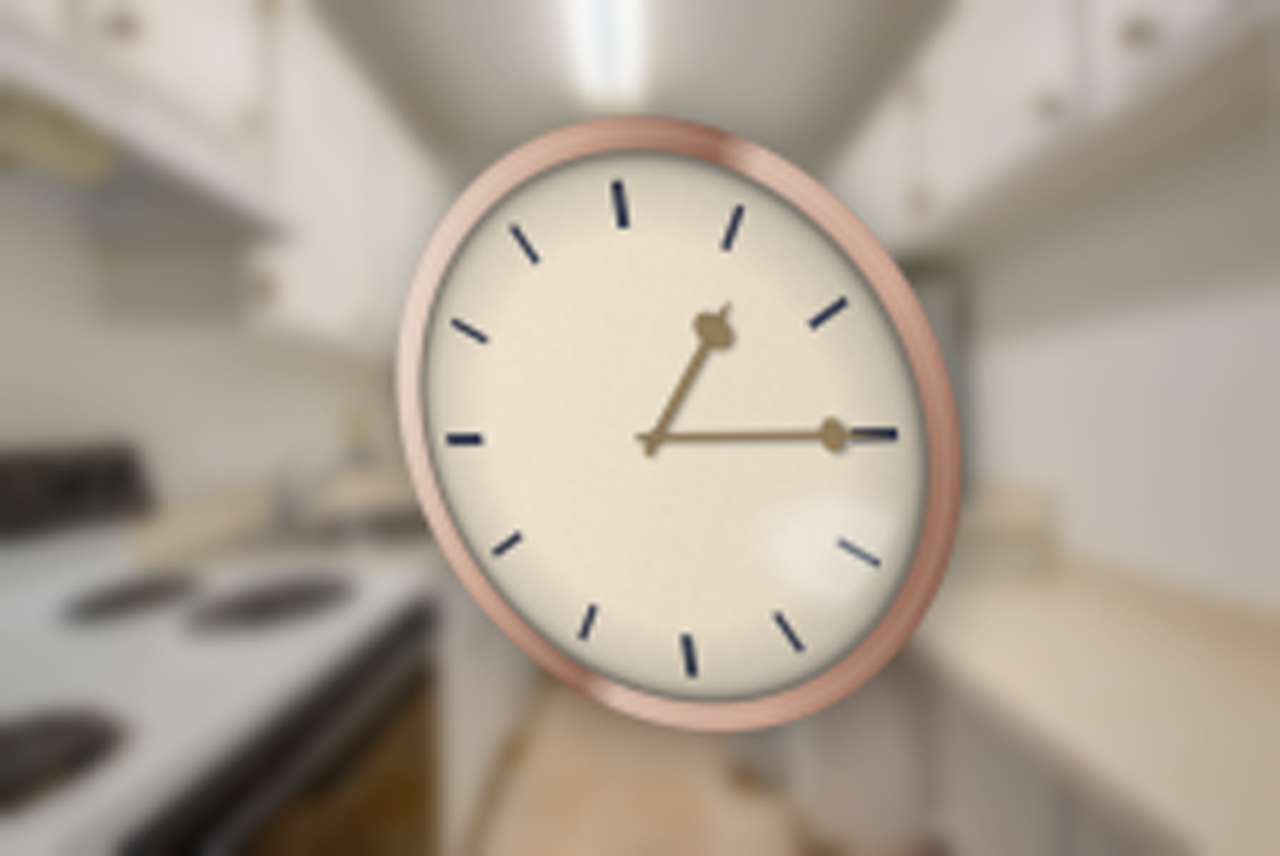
1:15
